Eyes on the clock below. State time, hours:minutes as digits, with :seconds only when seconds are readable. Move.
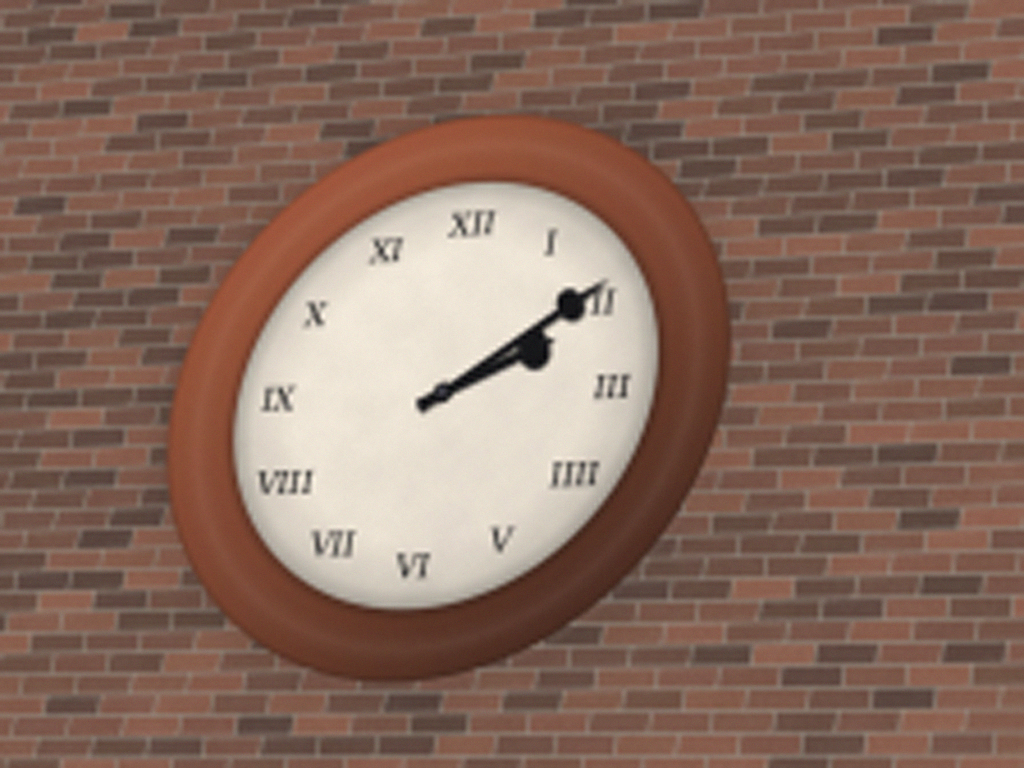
2:09
